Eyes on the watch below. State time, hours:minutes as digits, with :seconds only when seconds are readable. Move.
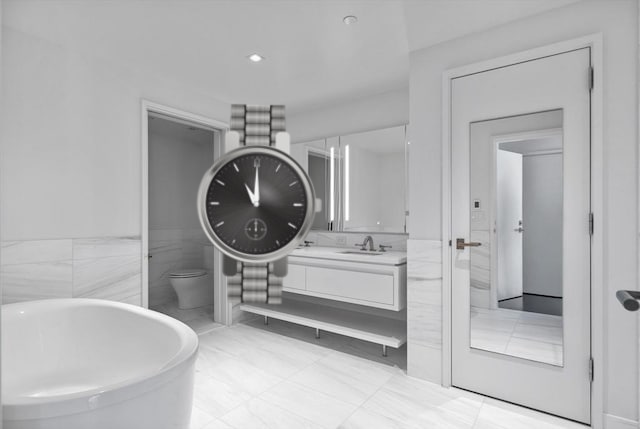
11:00
